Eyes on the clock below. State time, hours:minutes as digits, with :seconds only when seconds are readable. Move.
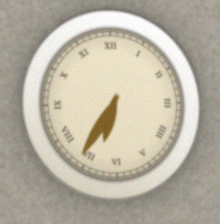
6:36
